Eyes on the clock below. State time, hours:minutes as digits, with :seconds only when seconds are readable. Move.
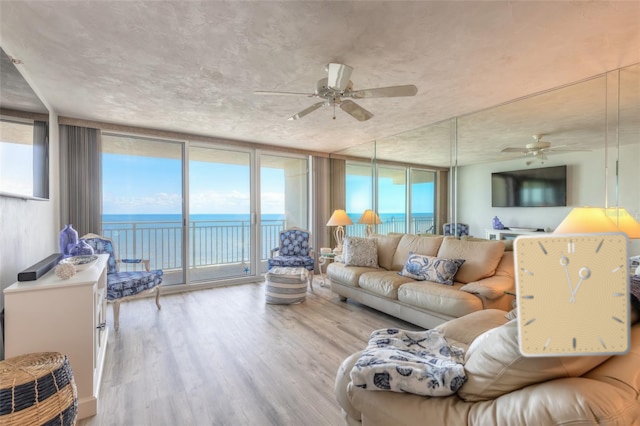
12:58
